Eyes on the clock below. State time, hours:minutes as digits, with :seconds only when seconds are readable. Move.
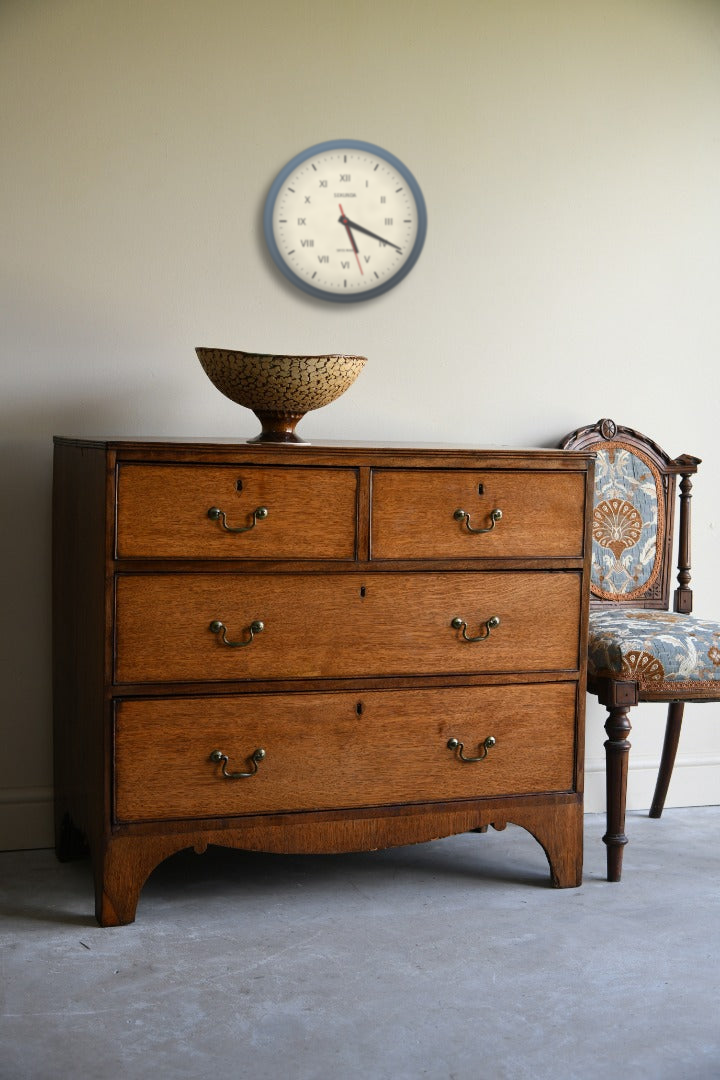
5:19:27
